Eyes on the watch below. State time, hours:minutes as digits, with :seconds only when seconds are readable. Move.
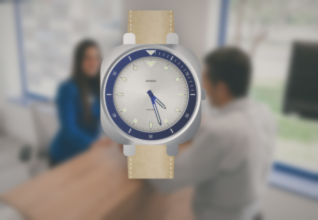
4:27
